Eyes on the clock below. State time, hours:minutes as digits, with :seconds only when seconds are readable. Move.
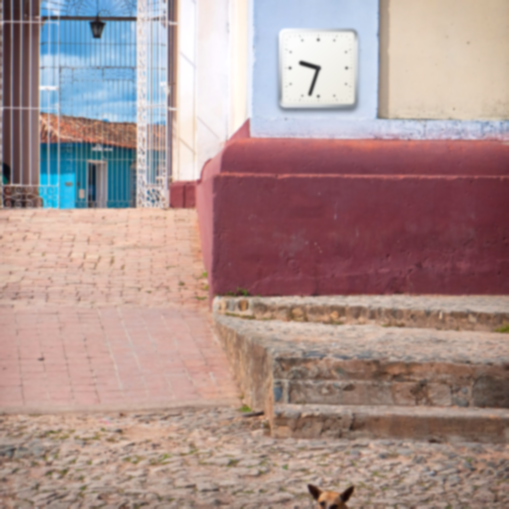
9:33
